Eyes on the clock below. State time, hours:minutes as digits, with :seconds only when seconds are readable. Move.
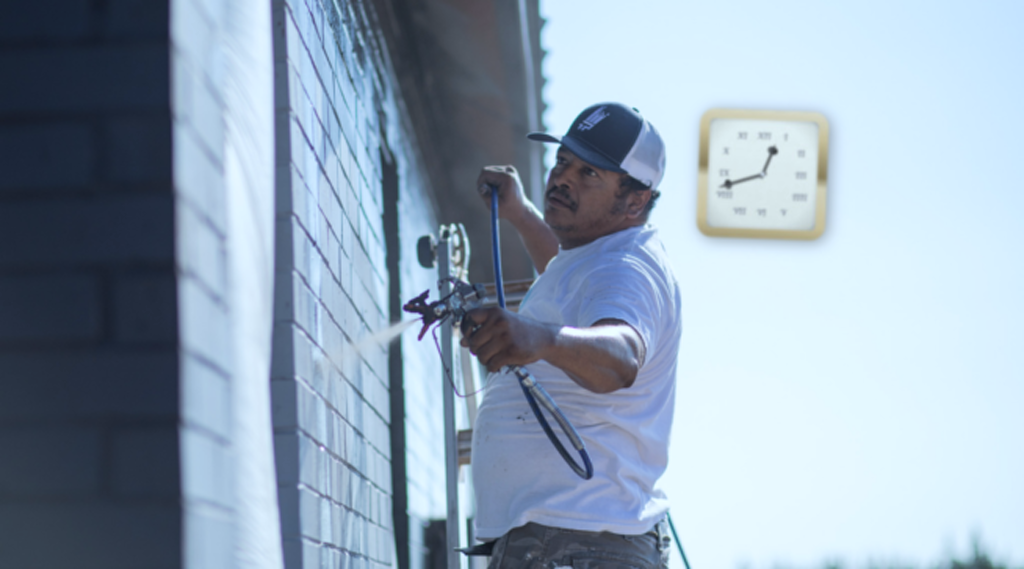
12:42
